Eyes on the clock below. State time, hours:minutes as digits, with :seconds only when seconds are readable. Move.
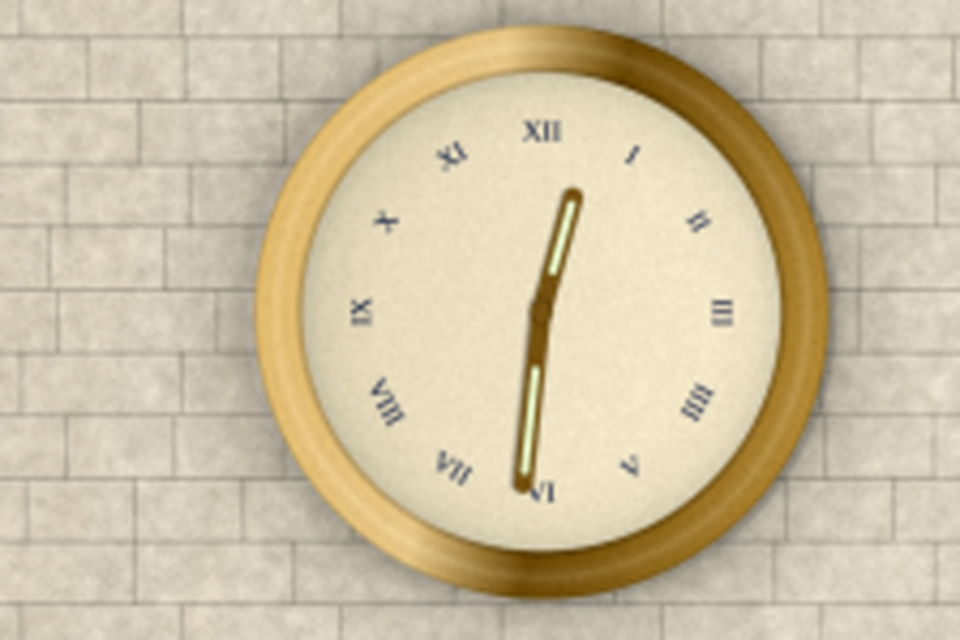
12:31
